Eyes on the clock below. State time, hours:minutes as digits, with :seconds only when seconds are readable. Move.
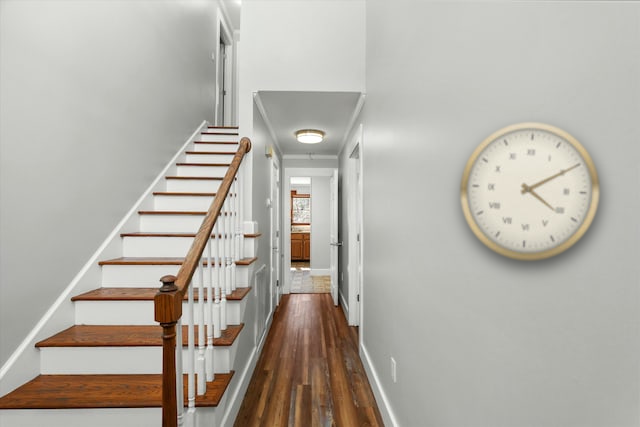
4:10
